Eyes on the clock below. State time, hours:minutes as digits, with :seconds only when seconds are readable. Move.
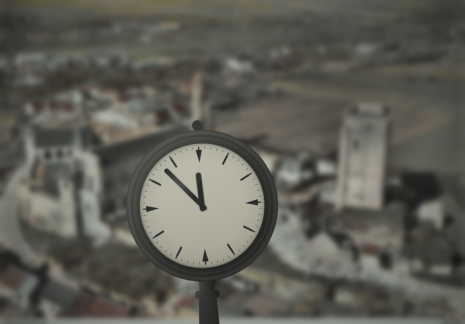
11:53
